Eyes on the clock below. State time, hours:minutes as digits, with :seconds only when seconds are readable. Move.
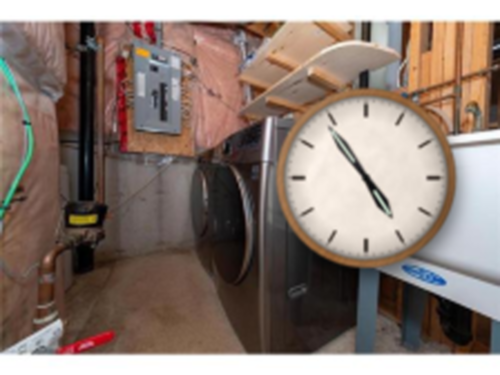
4:54
